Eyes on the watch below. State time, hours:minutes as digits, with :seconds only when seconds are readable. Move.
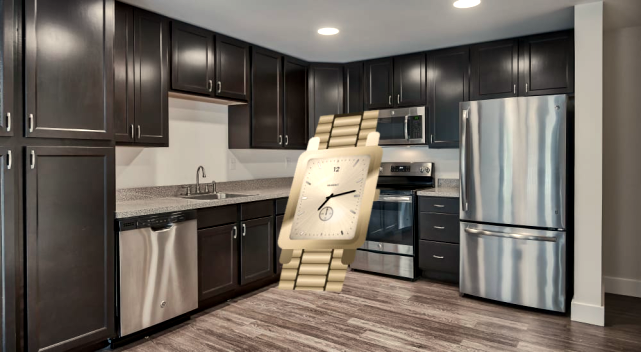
7:13
